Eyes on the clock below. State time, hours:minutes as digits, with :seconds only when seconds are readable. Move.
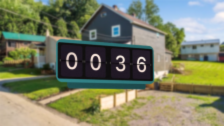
0:36
